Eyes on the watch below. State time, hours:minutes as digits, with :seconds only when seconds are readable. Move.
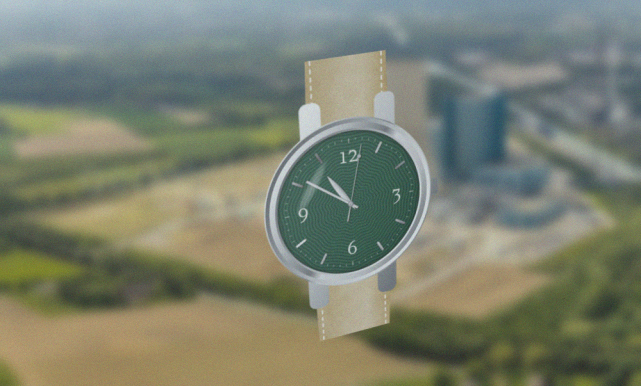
10:51:02
